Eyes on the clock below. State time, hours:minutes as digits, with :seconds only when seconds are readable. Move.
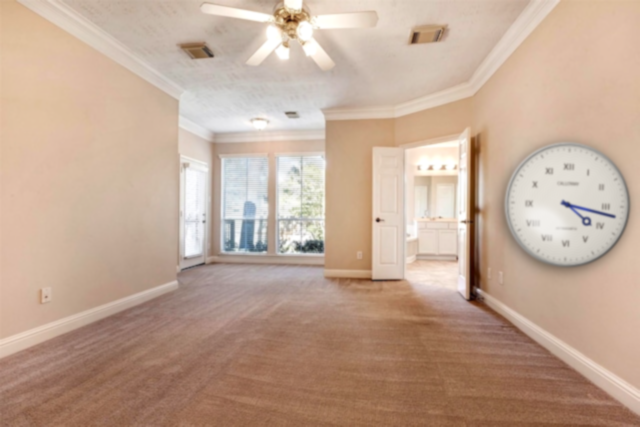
4:17
